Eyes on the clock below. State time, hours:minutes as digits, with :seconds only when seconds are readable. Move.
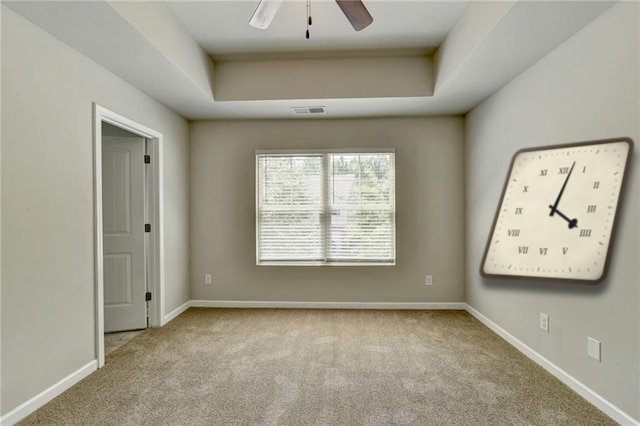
4:02
